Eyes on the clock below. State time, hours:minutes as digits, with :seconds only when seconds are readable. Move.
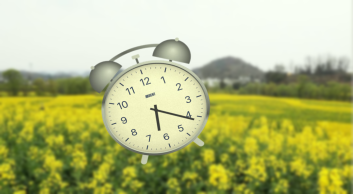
6:21
